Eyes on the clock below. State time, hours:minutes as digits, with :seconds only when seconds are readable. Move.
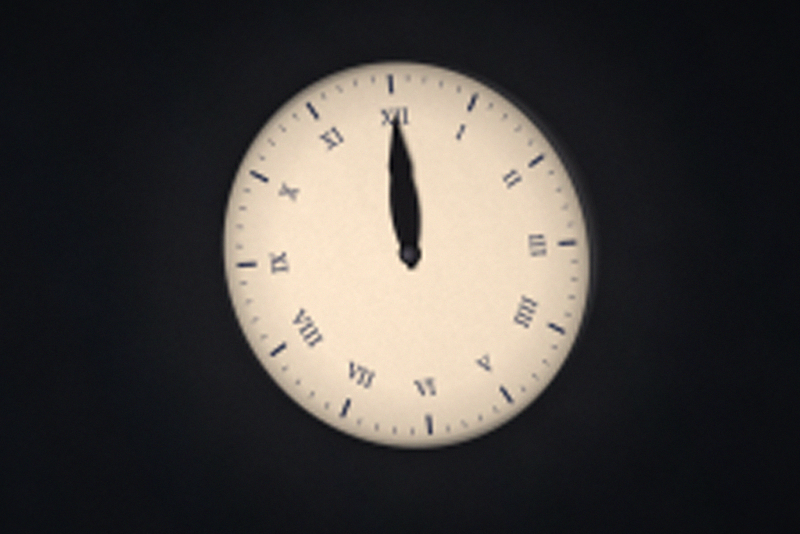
12:00
